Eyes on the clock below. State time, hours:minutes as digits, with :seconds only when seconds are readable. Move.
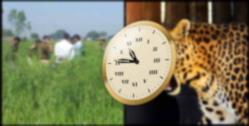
10:46
